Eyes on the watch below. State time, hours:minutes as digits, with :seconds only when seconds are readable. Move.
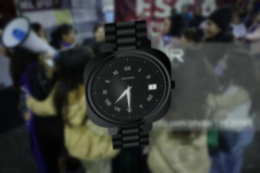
7:30
